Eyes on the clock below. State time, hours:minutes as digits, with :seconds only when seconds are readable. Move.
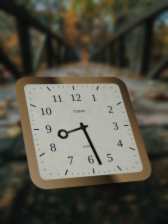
8:28
